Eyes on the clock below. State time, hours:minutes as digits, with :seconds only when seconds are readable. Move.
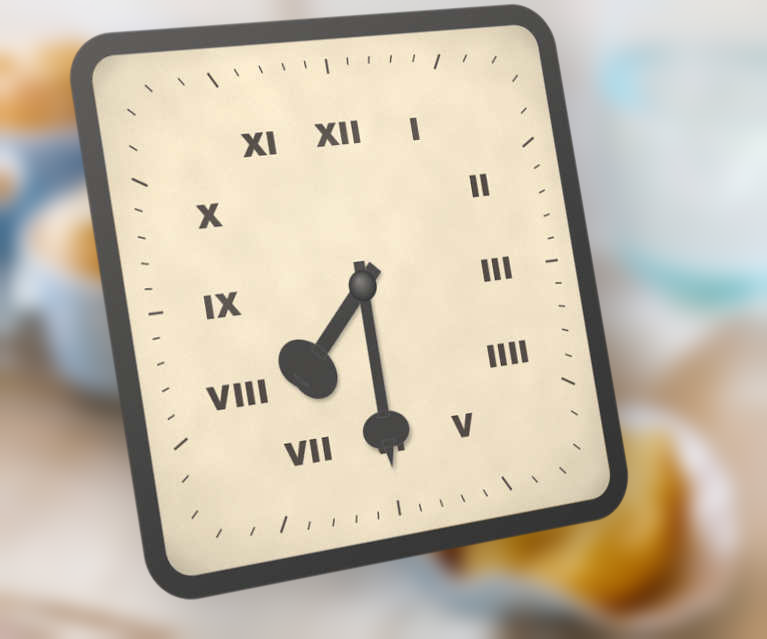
7:30
